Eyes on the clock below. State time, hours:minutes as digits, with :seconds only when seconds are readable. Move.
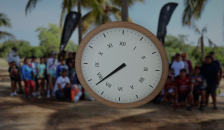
7:38
